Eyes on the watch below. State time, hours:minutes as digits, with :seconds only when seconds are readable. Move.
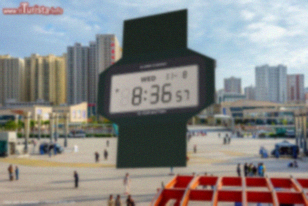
8:36
